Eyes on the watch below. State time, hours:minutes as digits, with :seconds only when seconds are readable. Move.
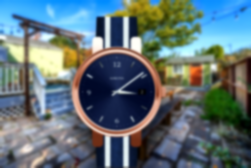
3:09
